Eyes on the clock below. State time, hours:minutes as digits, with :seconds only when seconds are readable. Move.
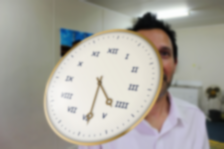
4:29
